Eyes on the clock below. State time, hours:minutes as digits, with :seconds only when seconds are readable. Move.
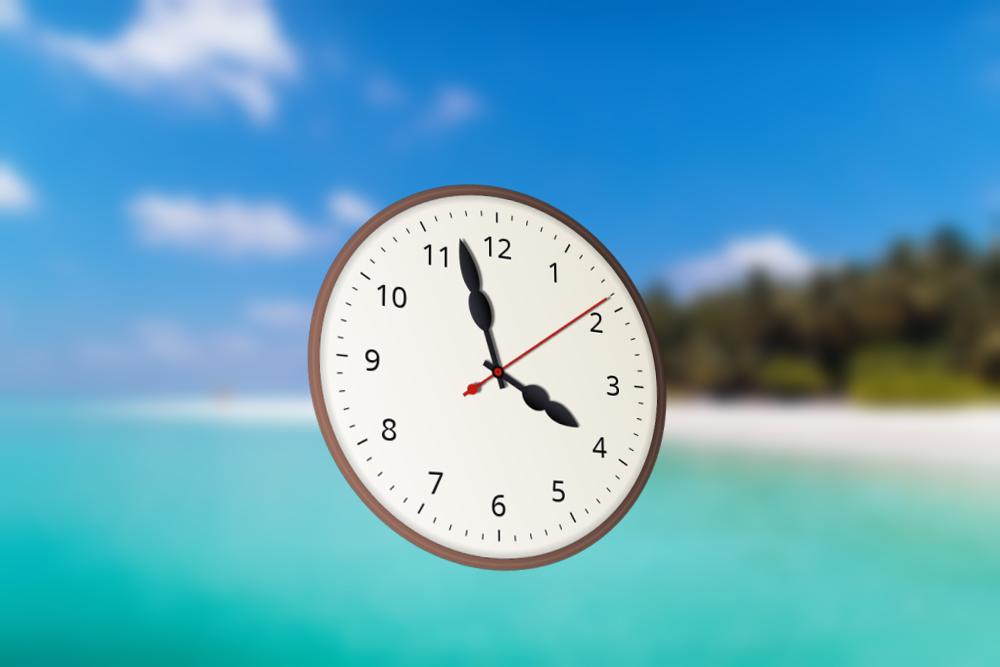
3:57:09
